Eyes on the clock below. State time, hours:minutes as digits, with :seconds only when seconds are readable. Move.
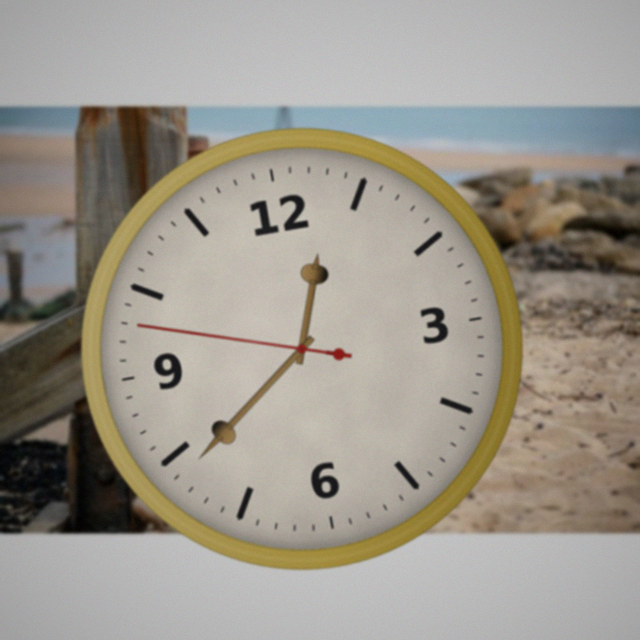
12:38:48
